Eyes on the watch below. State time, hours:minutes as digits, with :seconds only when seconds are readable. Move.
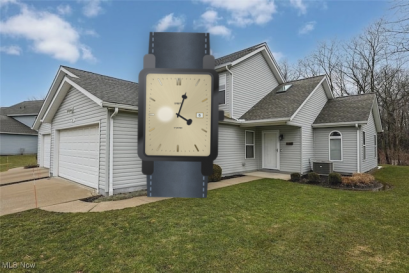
4:03
